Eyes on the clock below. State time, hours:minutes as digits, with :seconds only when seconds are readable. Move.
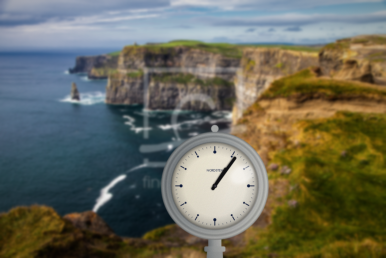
1:06
